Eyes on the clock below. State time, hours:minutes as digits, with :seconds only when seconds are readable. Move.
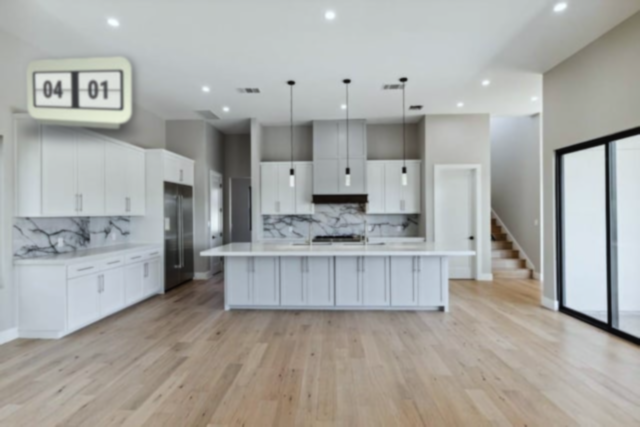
4:01
